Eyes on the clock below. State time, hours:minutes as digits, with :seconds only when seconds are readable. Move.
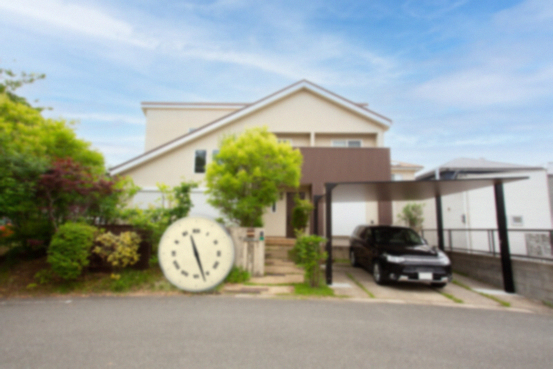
11:27
